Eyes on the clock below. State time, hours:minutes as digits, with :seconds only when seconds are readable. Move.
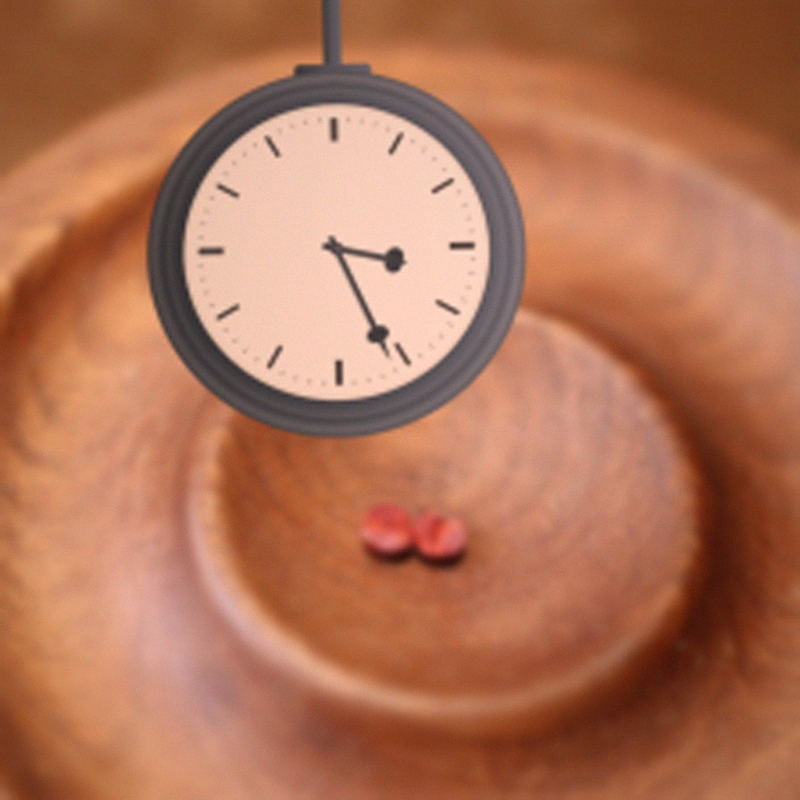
3:26
